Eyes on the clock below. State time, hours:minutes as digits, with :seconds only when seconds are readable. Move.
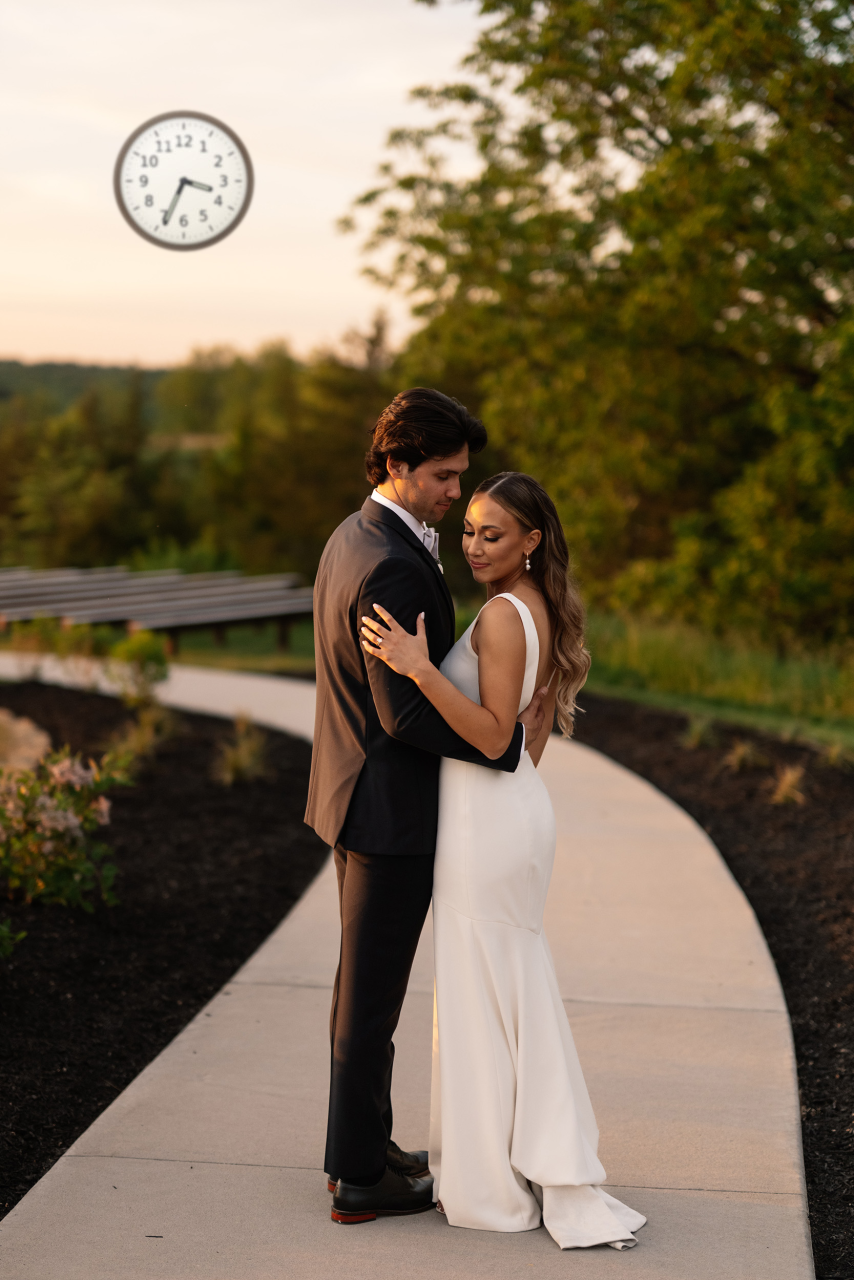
3:34
